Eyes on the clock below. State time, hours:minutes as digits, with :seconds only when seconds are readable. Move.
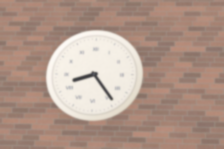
8:24
